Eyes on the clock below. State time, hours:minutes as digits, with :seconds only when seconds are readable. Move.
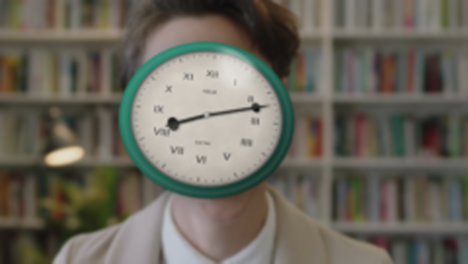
8:12
